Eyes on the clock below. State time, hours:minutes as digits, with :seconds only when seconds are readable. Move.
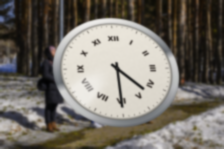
4:30
